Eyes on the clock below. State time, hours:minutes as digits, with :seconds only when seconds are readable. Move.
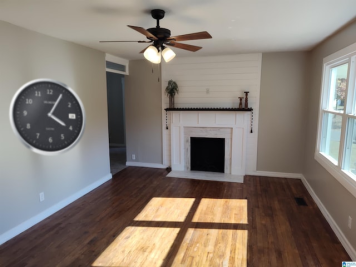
4:05
